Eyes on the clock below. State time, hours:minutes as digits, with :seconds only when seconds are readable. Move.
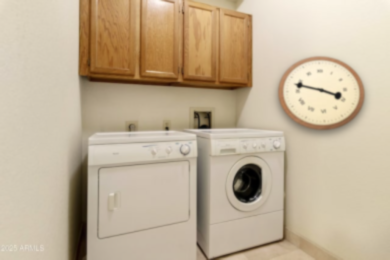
3:48
